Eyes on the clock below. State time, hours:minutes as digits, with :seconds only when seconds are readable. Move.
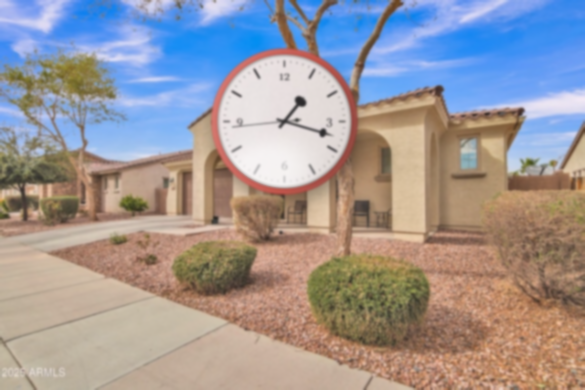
1:17:44
